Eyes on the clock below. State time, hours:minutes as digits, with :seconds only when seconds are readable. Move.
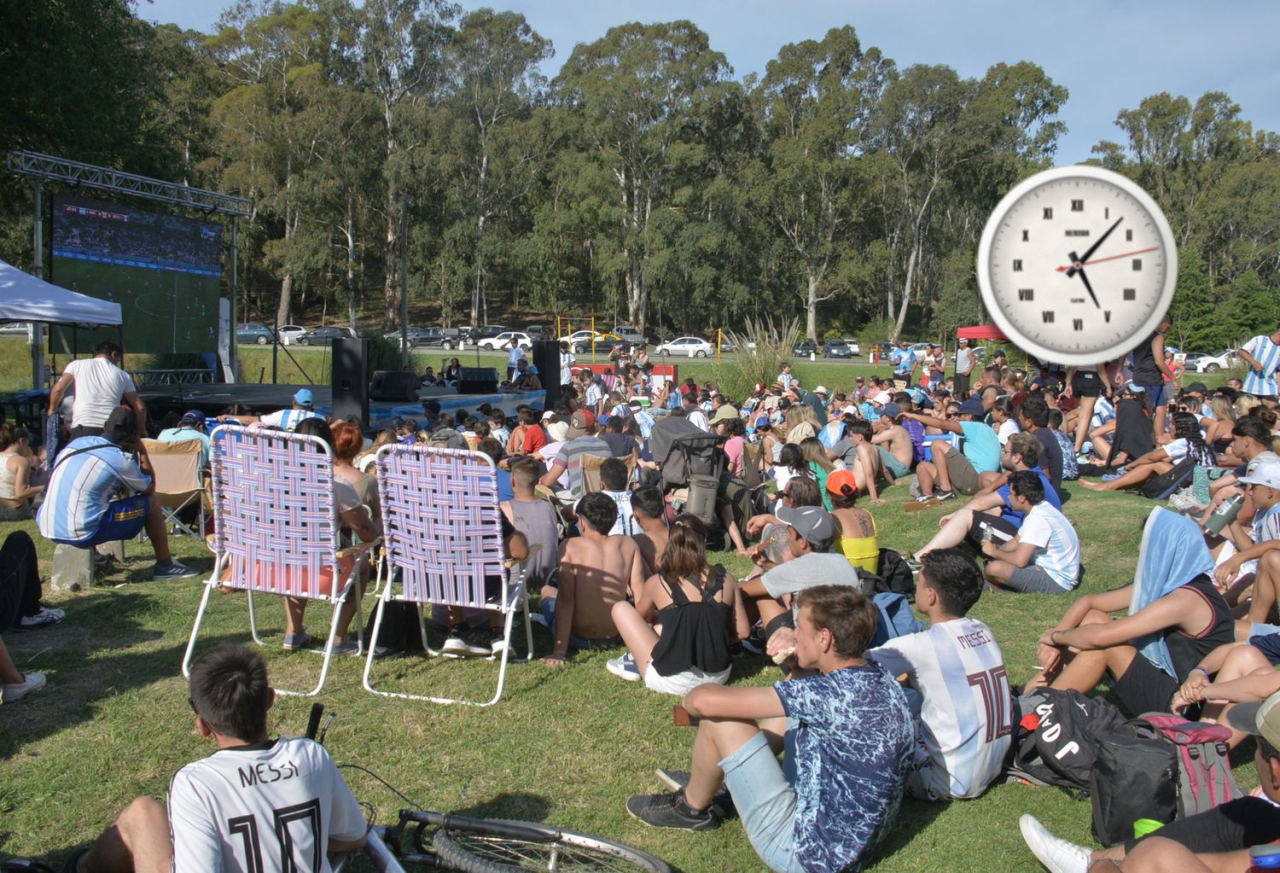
5:07:13
